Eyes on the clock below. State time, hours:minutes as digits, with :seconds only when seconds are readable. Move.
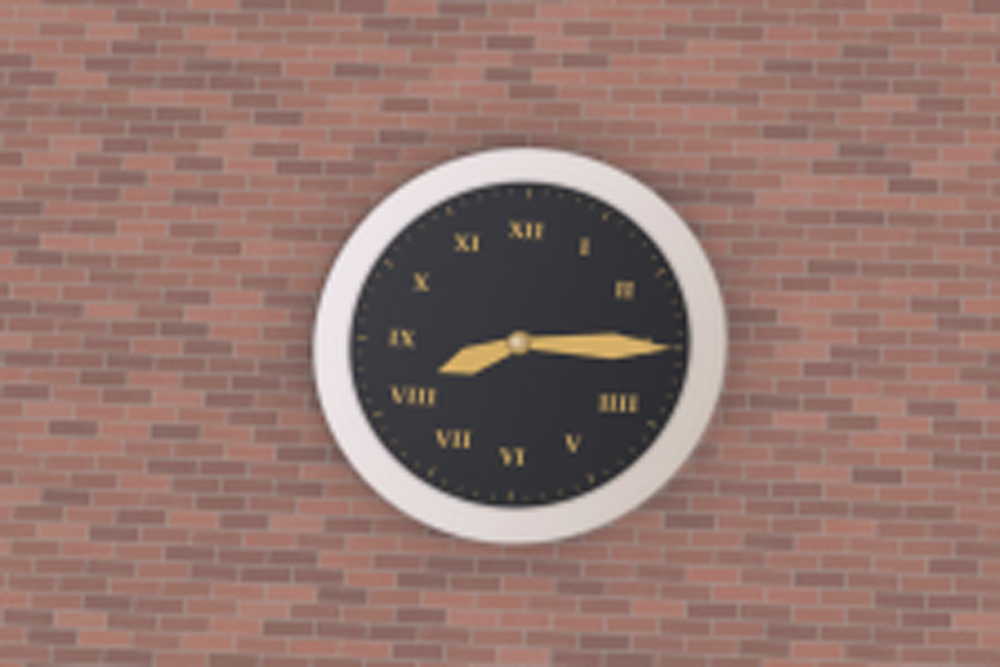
8:15
